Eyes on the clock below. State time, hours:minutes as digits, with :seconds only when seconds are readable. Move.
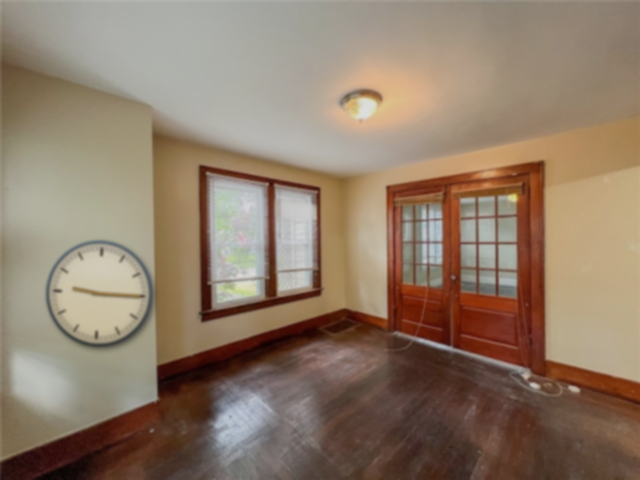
9:15
